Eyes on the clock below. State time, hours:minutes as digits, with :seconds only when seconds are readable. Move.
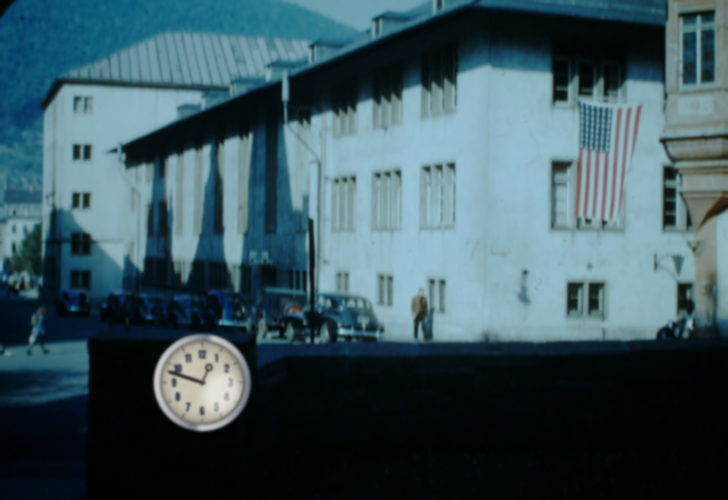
12:48
